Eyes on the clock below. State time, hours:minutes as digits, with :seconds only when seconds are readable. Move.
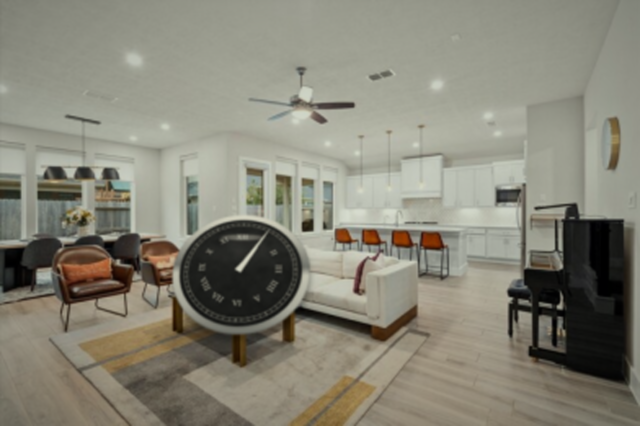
1:05
